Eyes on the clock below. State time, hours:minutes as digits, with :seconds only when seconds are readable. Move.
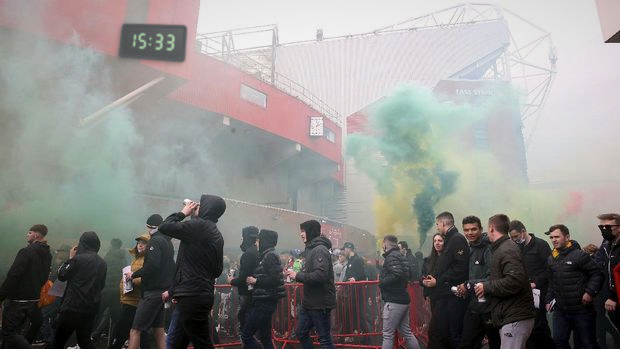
15:33
